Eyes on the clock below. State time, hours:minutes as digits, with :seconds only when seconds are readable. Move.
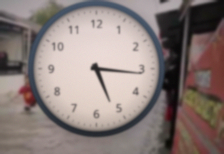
5:16
